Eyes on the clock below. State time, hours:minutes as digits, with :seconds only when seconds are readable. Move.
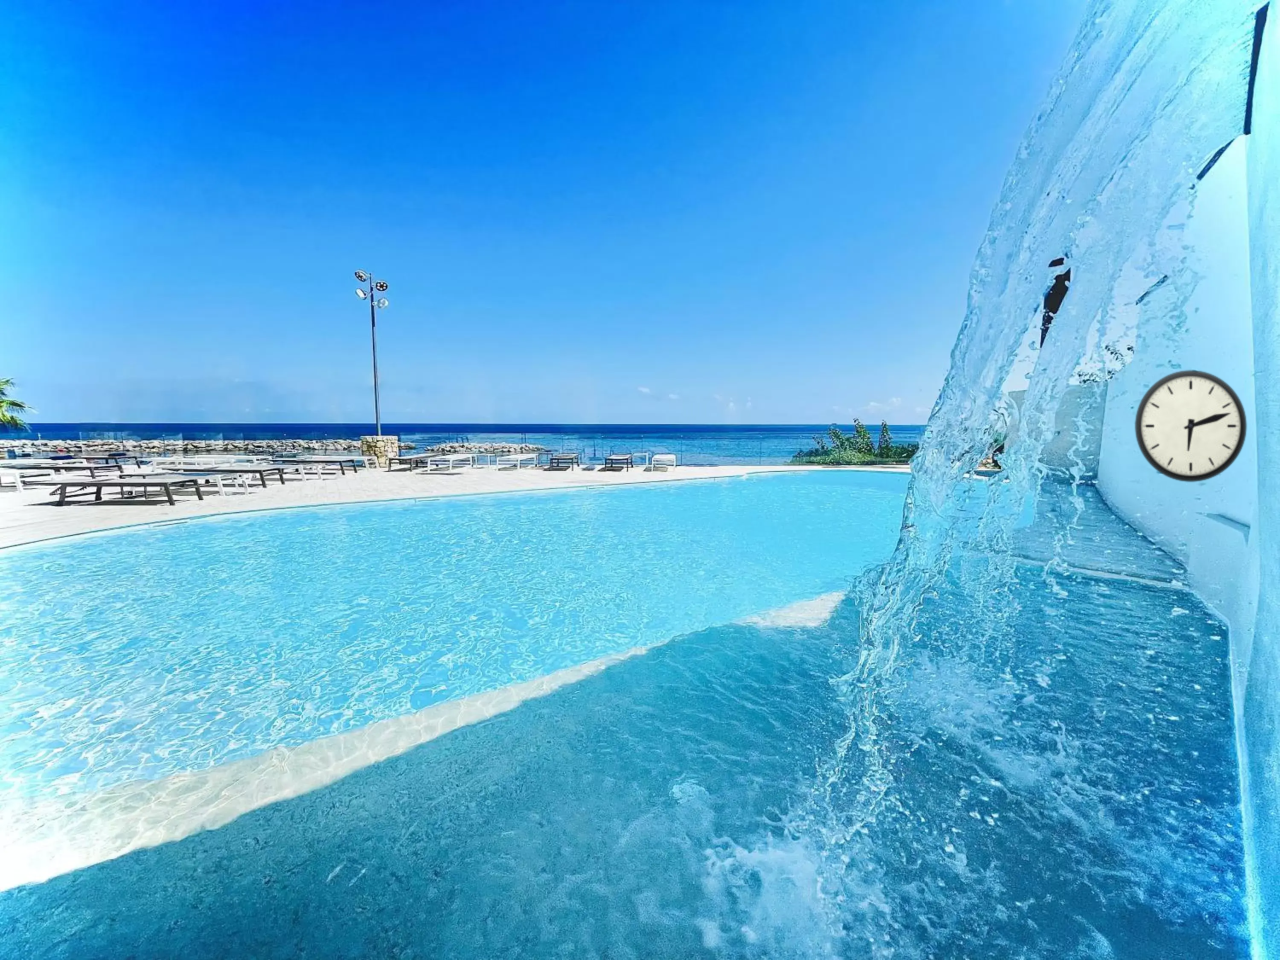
6:12
